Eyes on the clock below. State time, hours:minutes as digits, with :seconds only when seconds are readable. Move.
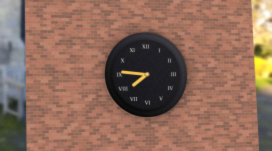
7:46
